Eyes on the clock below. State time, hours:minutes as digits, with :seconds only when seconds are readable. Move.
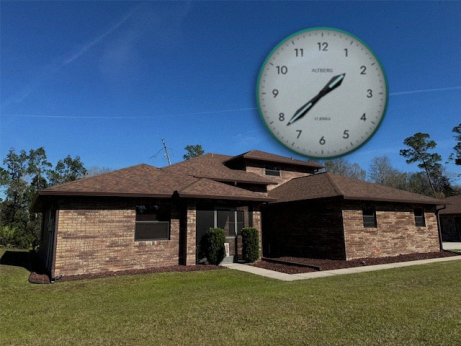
1:38
